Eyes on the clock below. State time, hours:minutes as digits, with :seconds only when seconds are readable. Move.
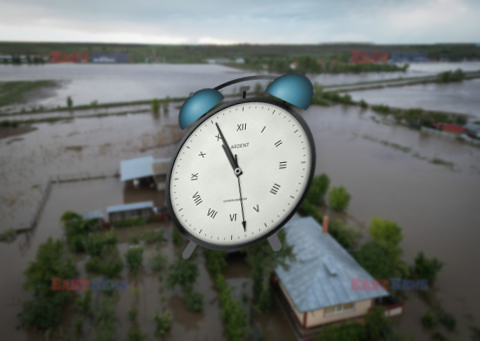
10:55:28
